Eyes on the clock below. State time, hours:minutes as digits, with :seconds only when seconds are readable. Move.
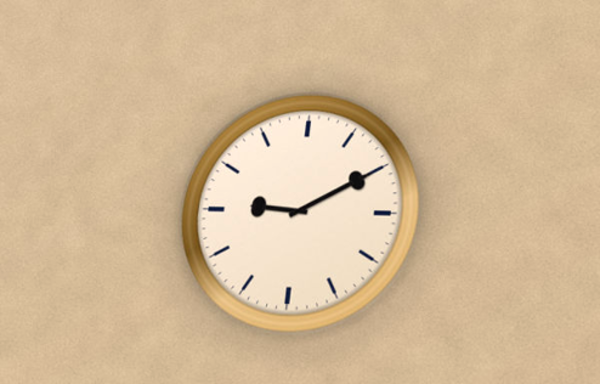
9:10
